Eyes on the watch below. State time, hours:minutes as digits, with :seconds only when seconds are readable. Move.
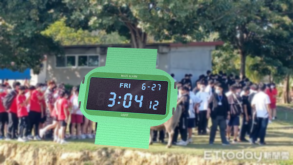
3:04:12
